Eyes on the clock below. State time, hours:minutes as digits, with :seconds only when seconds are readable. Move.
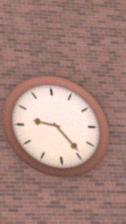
9:24
